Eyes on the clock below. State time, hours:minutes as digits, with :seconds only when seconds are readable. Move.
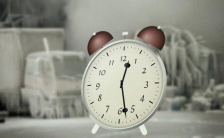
12:28
